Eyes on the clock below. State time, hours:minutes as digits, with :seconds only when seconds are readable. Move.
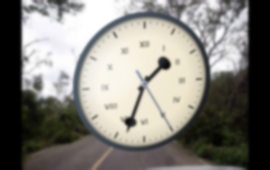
1:33:25
